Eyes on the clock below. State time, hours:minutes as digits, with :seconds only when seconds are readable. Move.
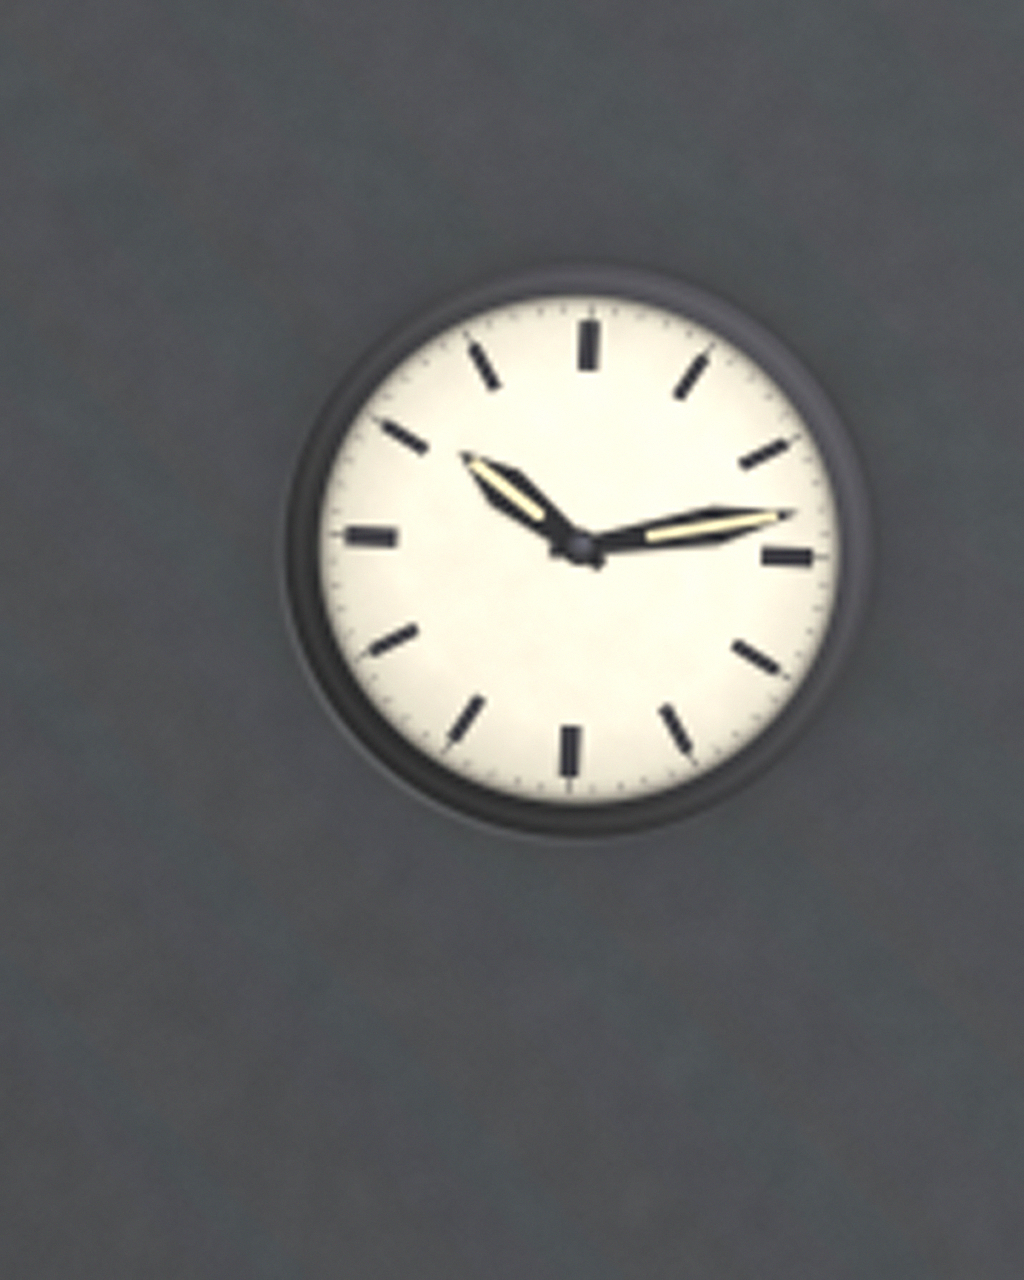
10:13
